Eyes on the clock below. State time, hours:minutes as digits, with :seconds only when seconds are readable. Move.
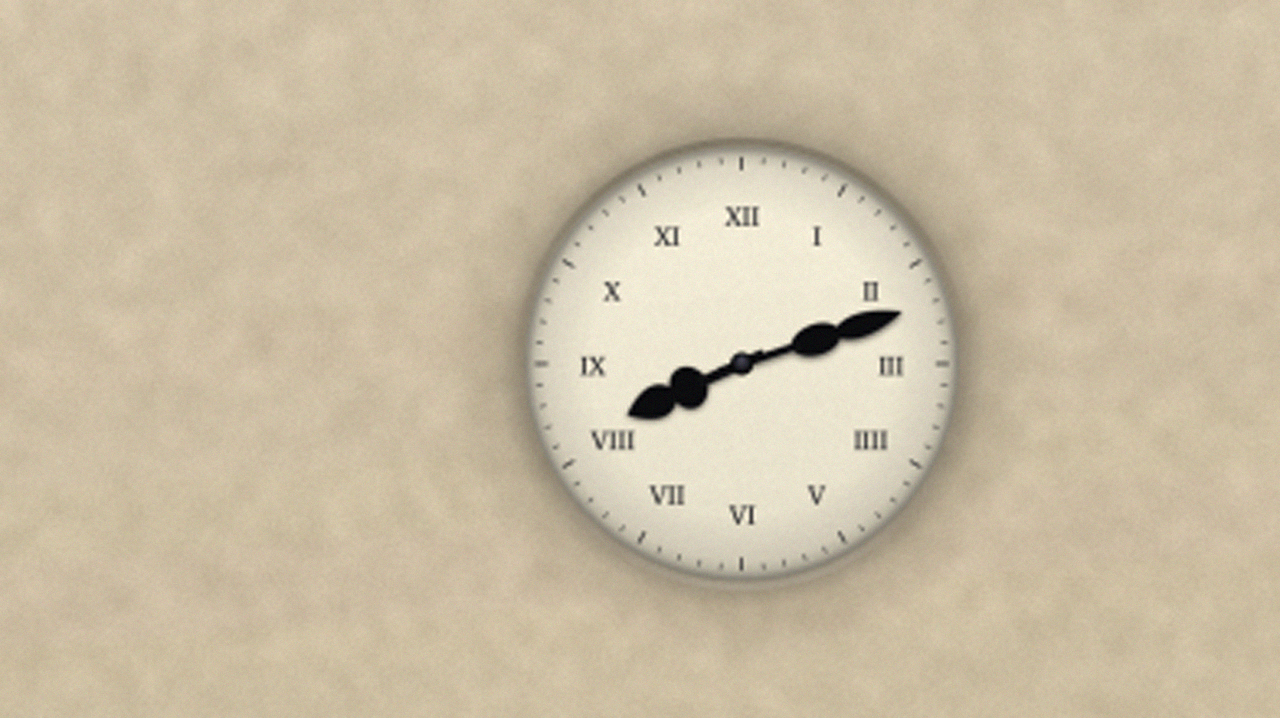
8:12
